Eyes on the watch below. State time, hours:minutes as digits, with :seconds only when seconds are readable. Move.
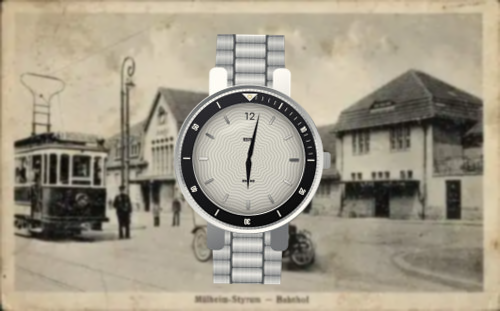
6:02
